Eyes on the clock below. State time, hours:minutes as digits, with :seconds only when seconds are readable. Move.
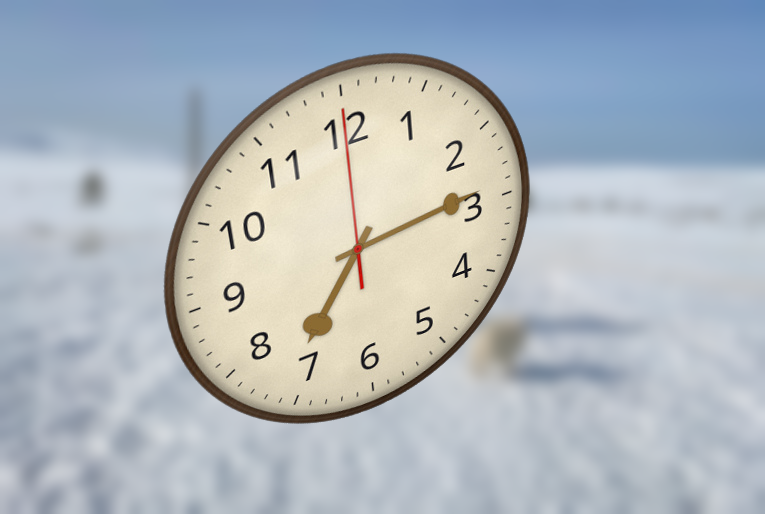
7:14:00
